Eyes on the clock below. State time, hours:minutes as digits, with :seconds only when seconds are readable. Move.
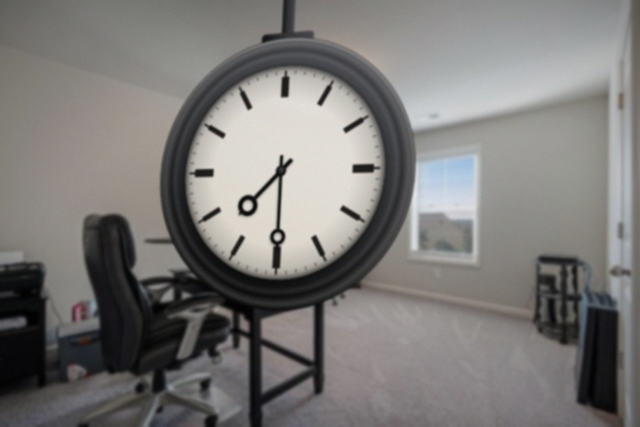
7:30
